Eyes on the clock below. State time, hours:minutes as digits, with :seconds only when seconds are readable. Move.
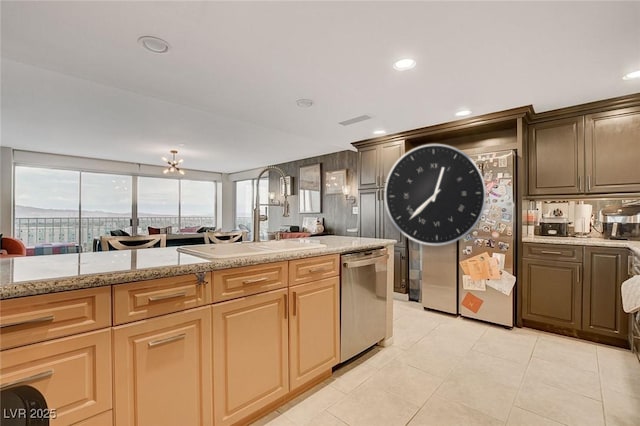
12:38
